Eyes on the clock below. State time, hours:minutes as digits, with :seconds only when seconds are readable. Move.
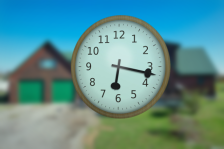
6:17
